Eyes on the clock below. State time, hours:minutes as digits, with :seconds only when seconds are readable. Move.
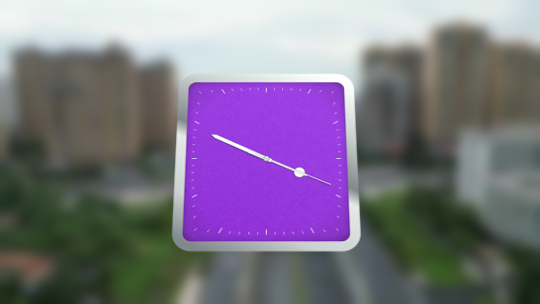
3:49:19
